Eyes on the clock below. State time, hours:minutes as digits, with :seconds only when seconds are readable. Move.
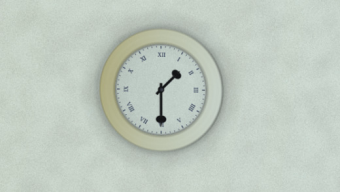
1:30
